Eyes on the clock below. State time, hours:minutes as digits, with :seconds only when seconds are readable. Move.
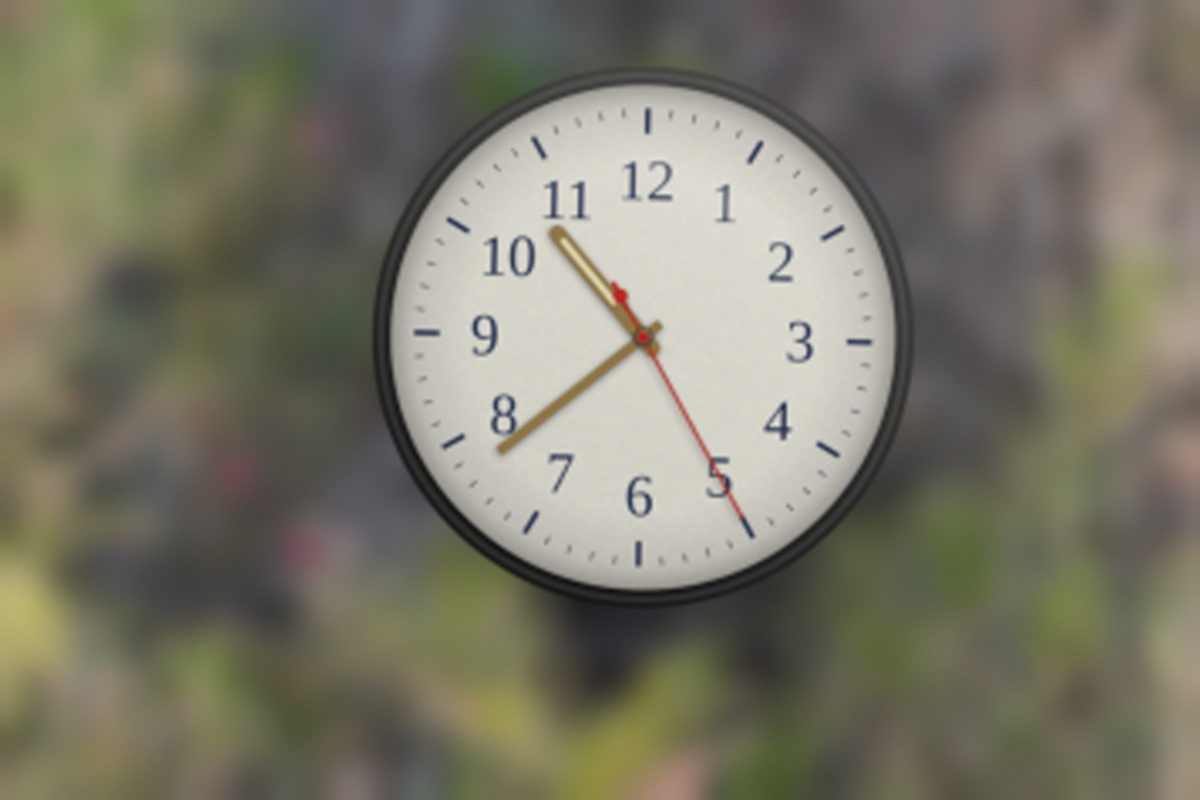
10:38:25
